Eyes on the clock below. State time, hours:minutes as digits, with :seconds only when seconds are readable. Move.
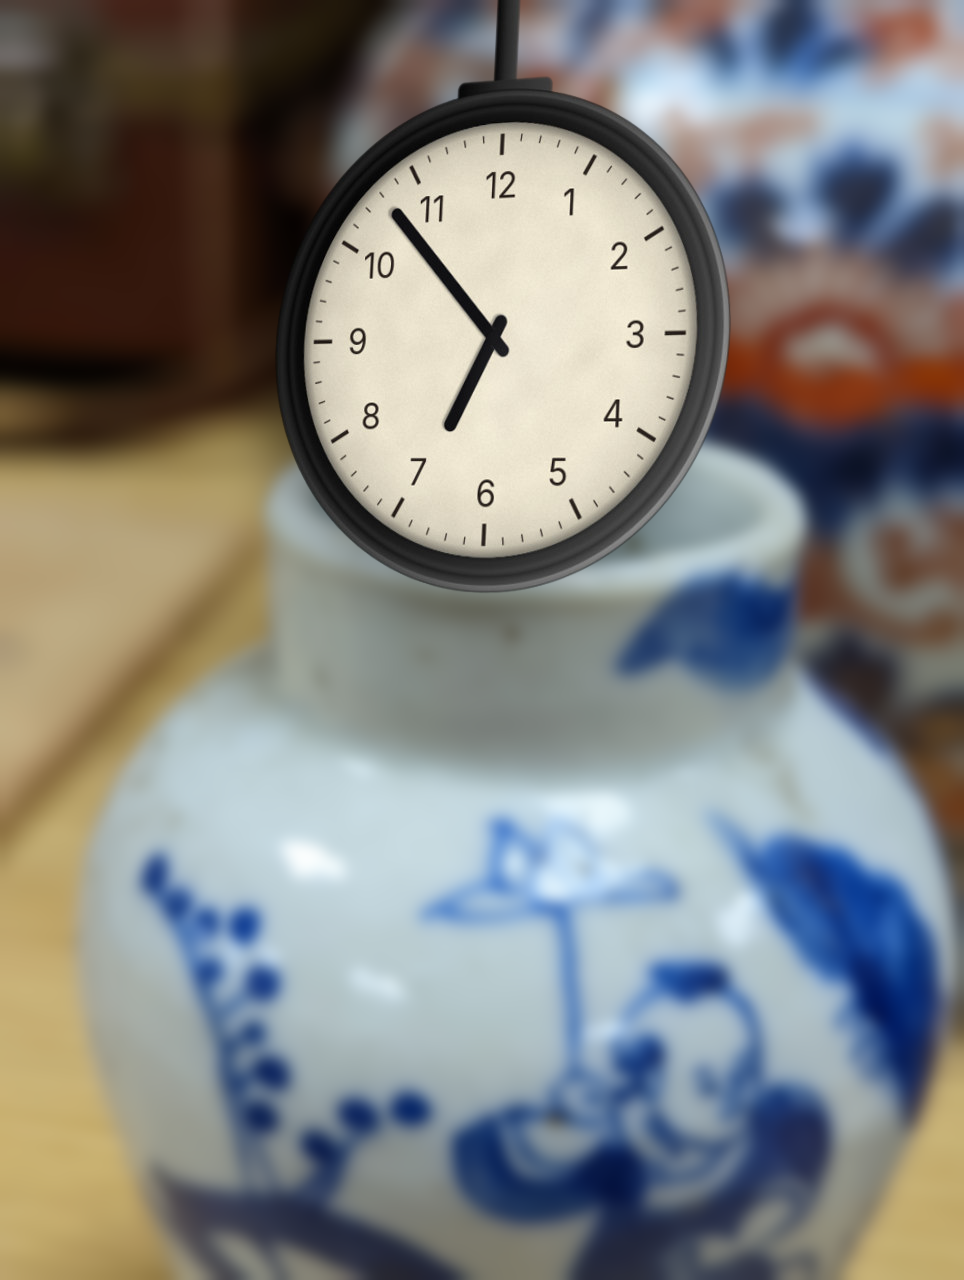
6:53
